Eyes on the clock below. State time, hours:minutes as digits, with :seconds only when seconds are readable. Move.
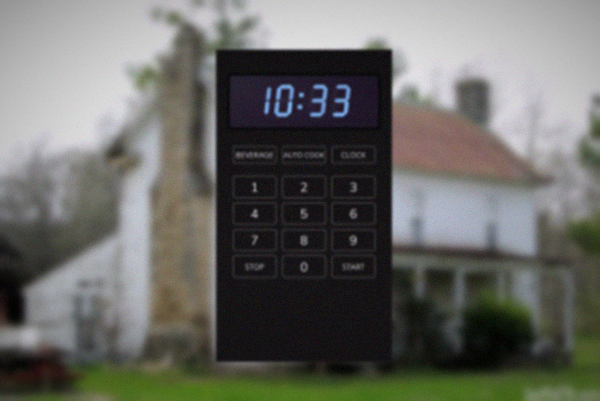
10:33
